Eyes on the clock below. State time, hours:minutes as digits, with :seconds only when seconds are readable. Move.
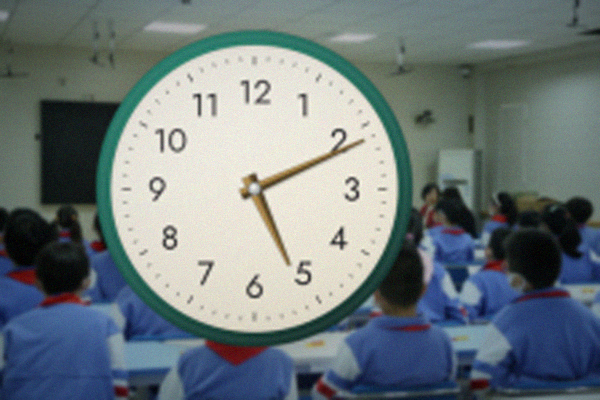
5:11
